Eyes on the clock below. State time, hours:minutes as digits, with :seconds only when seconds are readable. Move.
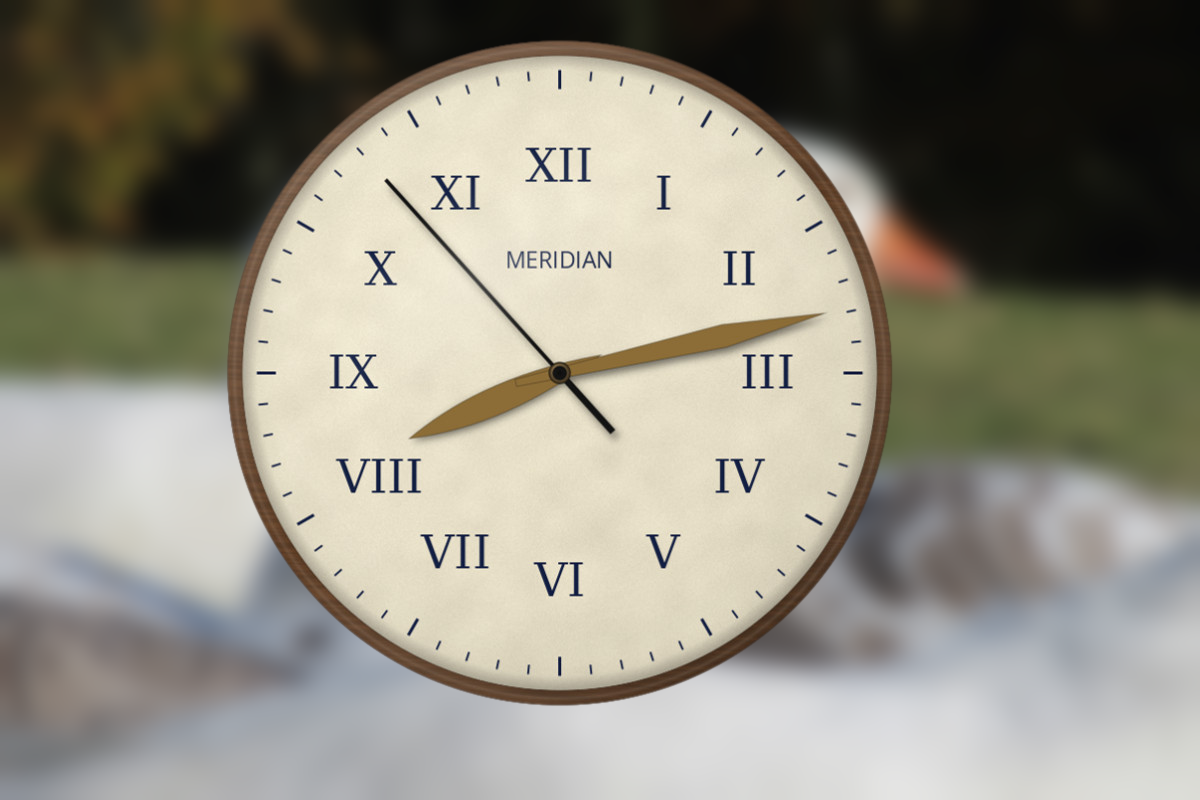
8:12:53
